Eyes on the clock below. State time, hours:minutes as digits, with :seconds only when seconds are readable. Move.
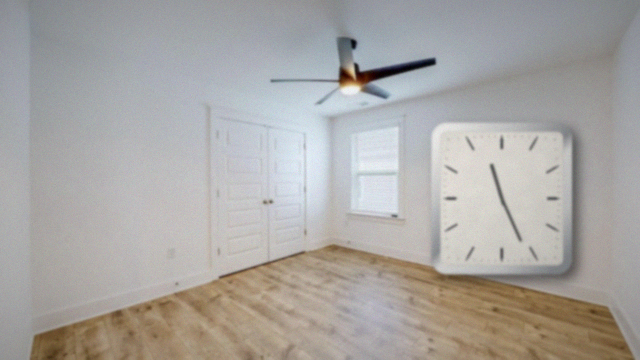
11:26
